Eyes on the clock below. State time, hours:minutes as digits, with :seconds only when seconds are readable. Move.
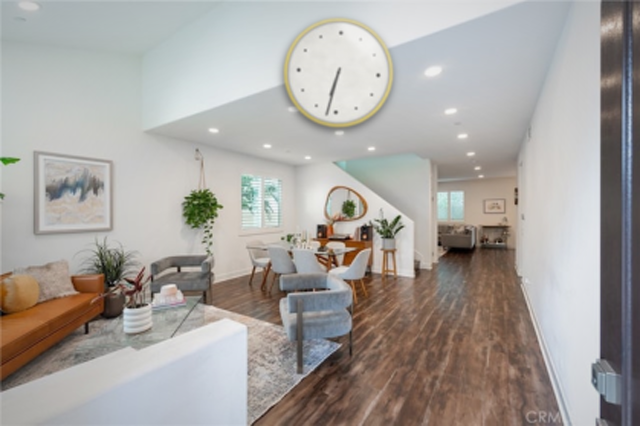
6:32
